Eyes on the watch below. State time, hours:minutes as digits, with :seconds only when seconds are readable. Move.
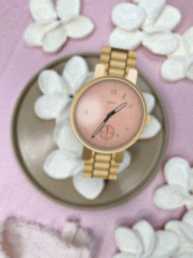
1:35
